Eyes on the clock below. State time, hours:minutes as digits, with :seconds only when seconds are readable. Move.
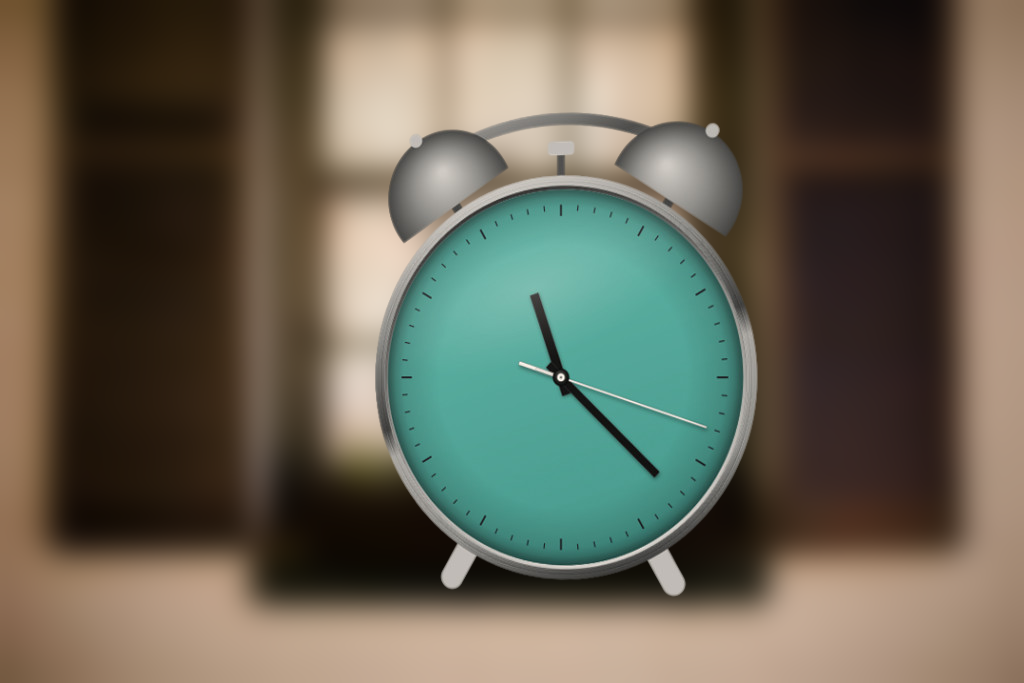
11:22:18
